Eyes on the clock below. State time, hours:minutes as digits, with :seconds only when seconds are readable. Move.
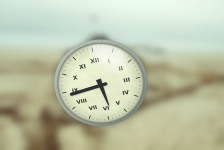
5:44
